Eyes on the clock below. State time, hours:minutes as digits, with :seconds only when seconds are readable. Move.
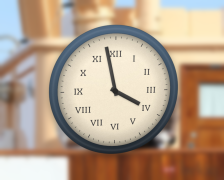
3:58
